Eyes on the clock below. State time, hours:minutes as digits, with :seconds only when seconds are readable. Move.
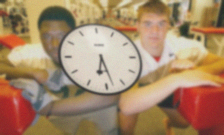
6:28
